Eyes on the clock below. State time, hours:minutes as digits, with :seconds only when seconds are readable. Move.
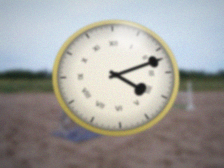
4:12
